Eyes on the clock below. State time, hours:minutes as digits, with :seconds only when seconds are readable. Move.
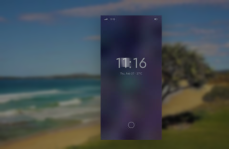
11:16
